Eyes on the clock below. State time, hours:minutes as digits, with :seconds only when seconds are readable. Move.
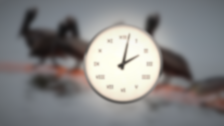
2:02
